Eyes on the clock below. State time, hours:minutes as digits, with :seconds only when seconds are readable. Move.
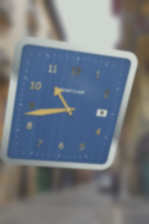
10:43
